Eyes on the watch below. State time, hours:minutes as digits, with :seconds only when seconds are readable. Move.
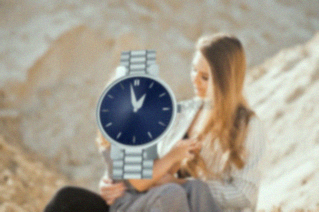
12:58
